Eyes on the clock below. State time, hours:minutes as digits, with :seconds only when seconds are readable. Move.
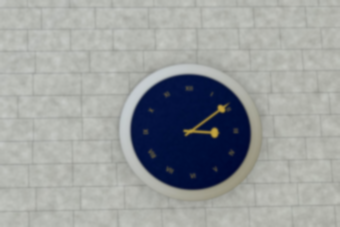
3:09
